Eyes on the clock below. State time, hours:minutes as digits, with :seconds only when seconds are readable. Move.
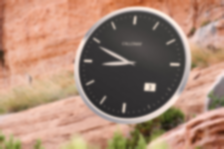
8:49
